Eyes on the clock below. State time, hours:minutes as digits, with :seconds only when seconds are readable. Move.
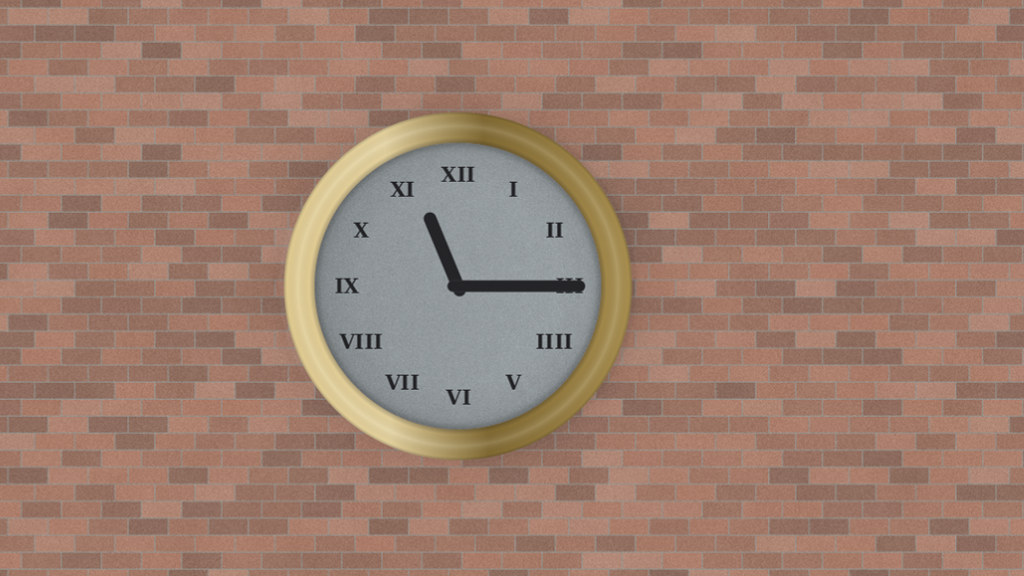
11:15
